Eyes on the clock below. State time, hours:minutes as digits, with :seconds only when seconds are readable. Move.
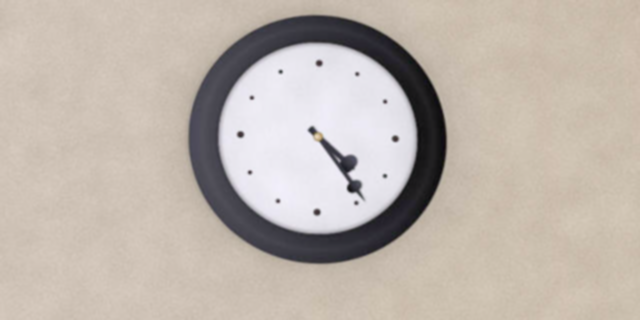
4:24
